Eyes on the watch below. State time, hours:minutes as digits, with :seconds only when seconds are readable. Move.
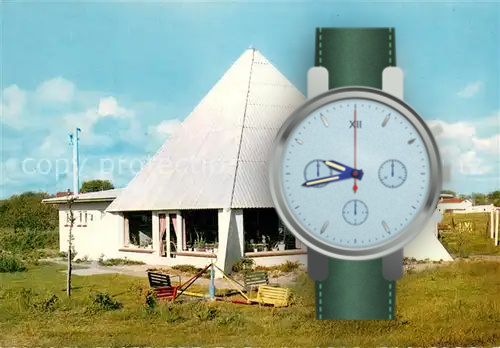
9:43
